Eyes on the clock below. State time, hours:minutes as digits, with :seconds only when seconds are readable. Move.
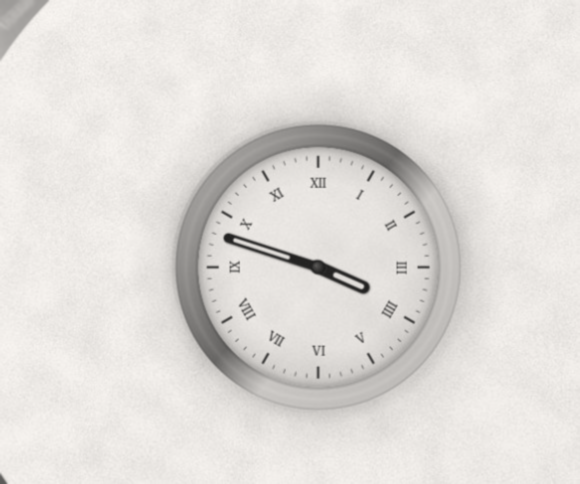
3:48
